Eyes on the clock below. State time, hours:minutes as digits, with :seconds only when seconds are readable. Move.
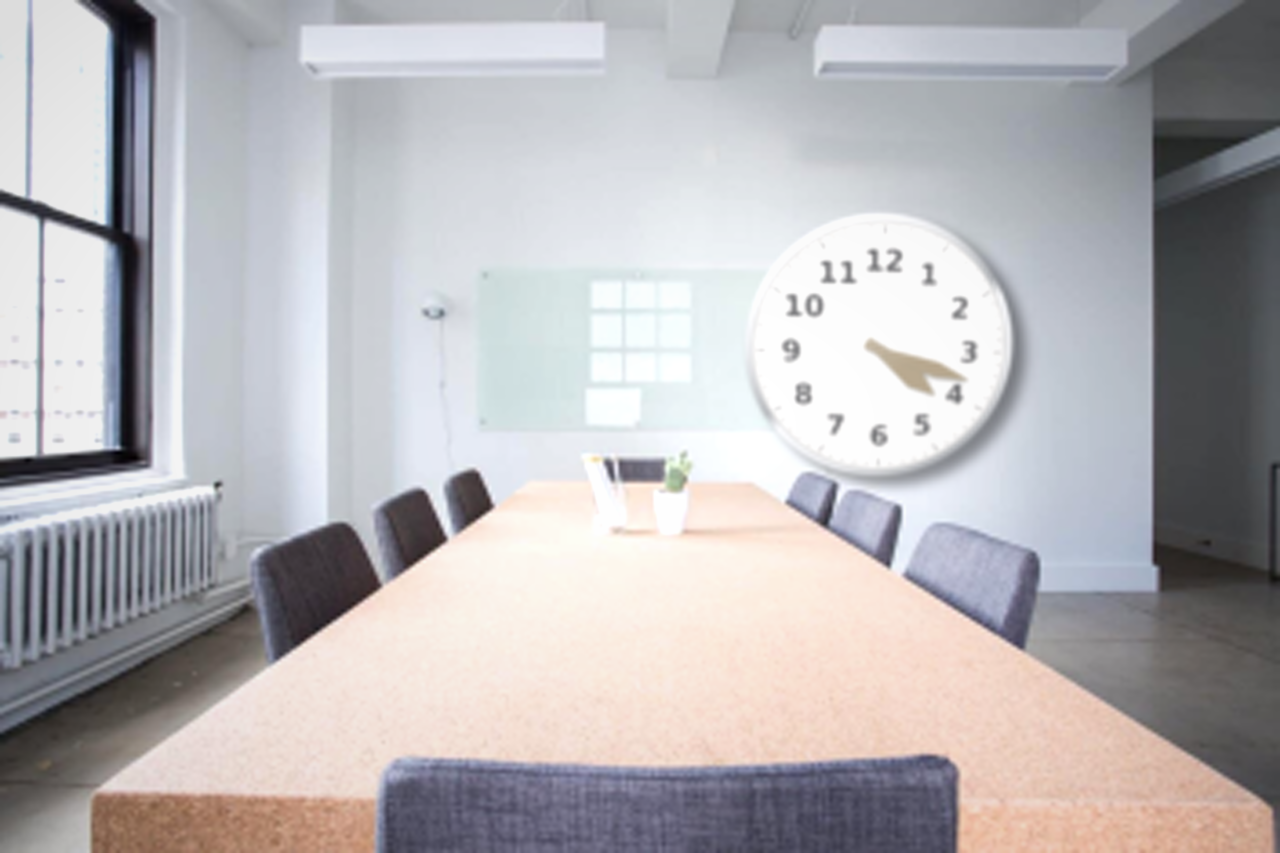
4:18
